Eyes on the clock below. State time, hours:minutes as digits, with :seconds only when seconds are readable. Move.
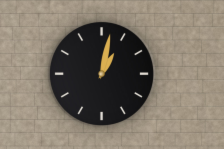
1:02
